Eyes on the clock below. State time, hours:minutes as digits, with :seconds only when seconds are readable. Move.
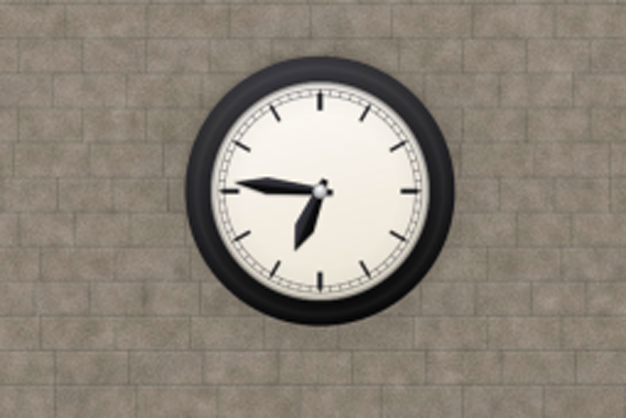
6:46
